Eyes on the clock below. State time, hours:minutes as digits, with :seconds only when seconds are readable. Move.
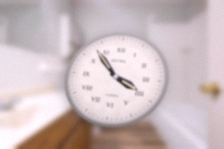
3:53
